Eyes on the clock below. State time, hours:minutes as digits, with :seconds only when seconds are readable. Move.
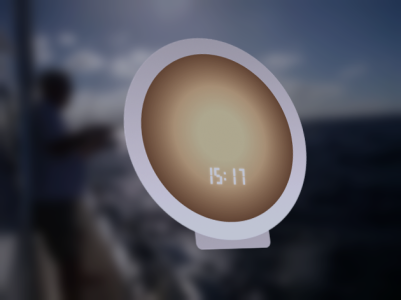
15:17
